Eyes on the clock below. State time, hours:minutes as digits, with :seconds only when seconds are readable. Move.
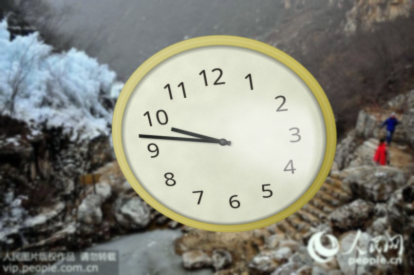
9:47
